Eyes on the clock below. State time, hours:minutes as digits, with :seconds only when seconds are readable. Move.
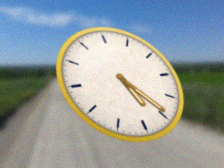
5:24
